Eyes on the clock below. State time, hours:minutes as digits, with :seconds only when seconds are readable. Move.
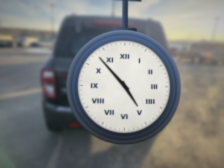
4:53
